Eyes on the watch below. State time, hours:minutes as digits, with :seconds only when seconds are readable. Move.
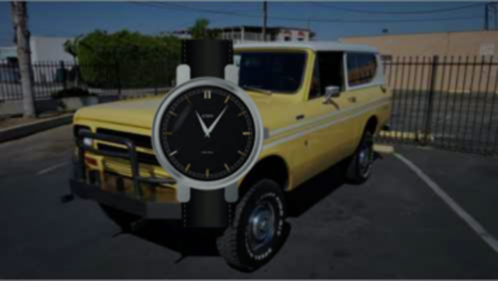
11:06
